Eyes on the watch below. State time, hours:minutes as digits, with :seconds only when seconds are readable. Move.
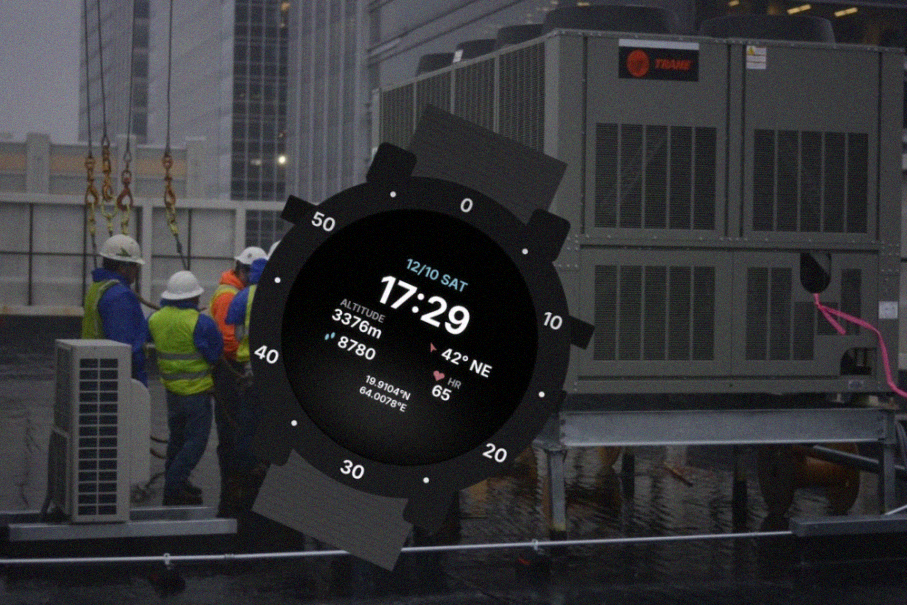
17:29
